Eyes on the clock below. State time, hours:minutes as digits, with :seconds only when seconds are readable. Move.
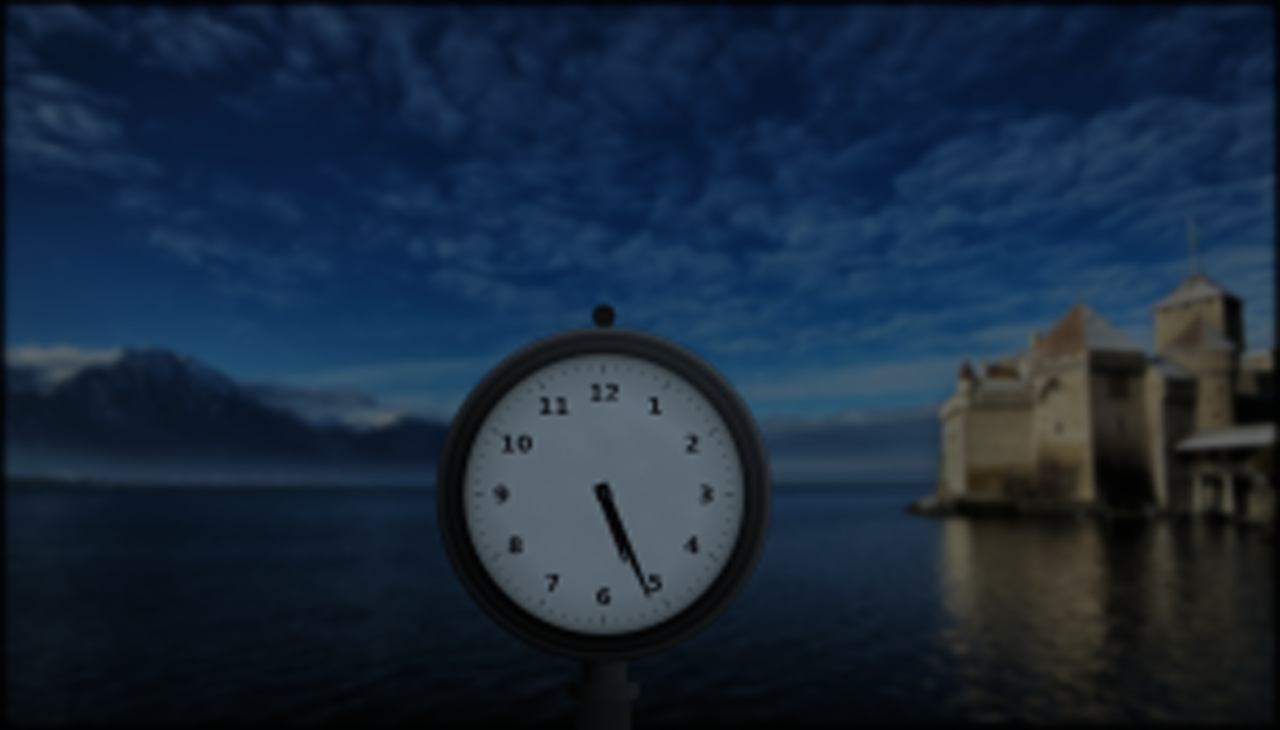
5:26
